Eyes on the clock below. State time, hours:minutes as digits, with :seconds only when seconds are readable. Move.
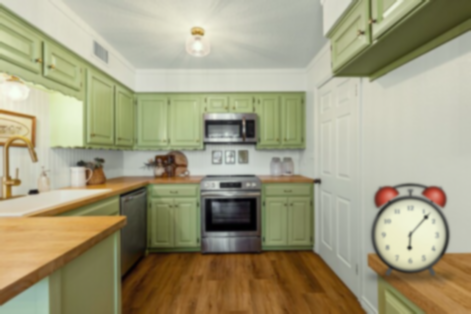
6:07
